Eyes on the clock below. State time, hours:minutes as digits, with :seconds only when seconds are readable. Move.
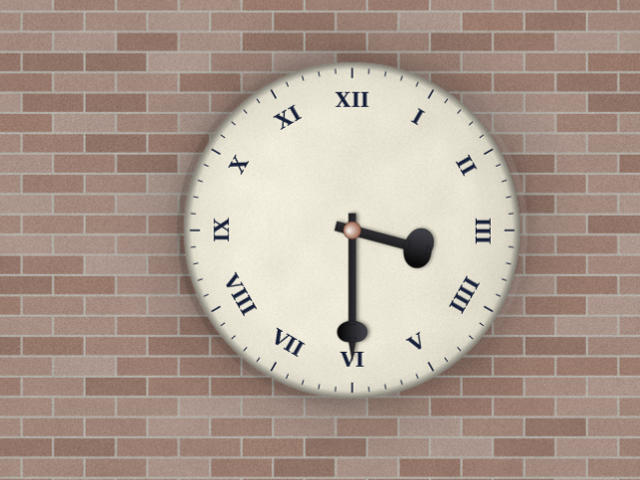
3:30
